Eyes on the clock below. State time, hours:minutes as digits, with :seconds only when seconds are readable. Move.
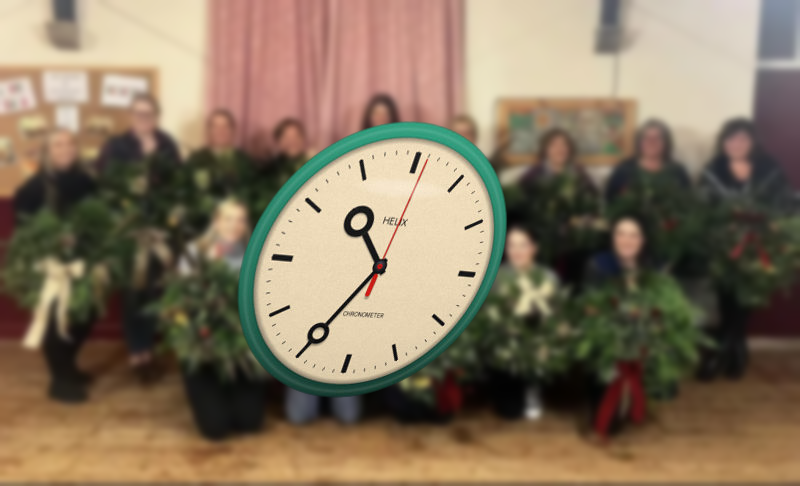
10:35:01
